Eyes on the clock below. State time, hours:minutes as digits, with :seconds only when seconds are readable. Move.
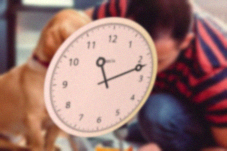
11:12
